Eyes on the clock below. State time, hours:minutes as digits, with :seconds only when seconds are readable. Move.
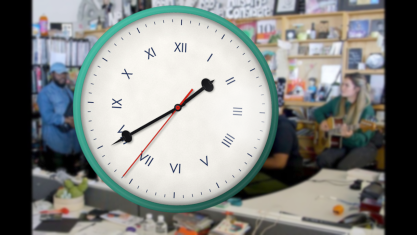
1:39:36
